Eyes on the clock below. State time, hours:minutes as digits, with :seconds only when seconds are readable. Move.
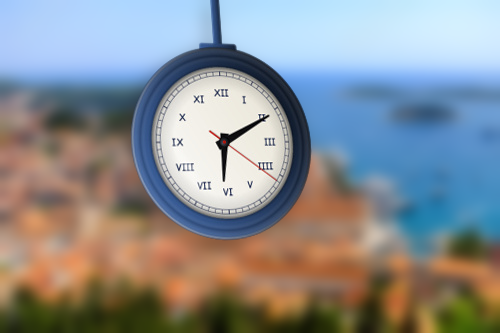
6:10:21
